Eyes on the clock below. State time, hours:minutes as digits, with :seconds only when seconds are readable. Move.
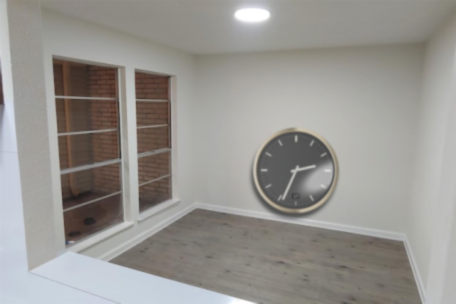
2:34
